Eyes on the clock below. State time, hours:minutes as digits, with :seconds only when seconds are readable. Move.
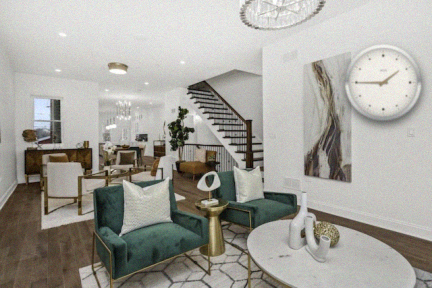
1:45
